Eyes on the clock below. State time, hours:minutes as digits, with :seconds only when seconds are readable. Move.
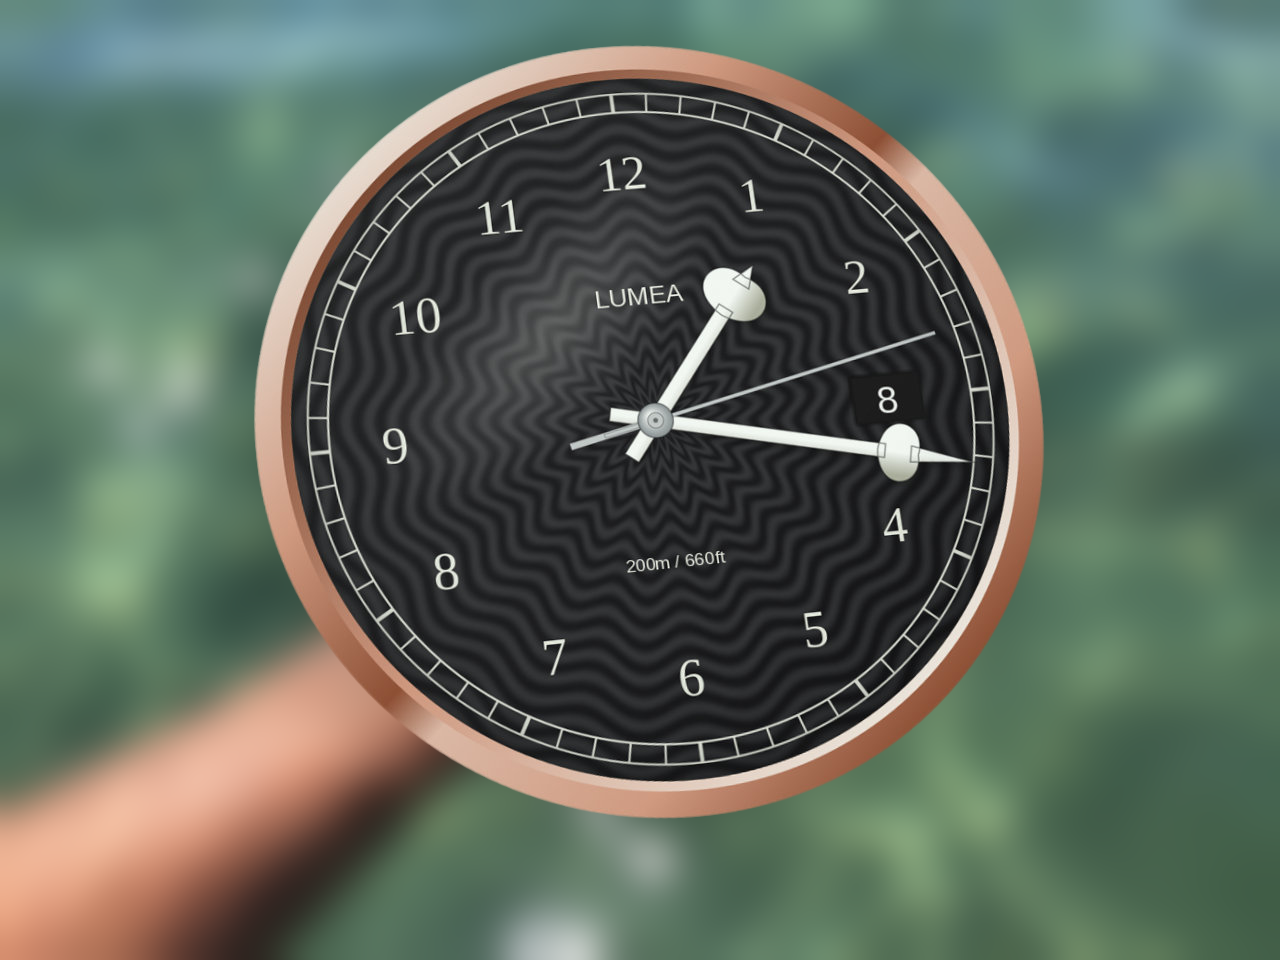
1:17:13
